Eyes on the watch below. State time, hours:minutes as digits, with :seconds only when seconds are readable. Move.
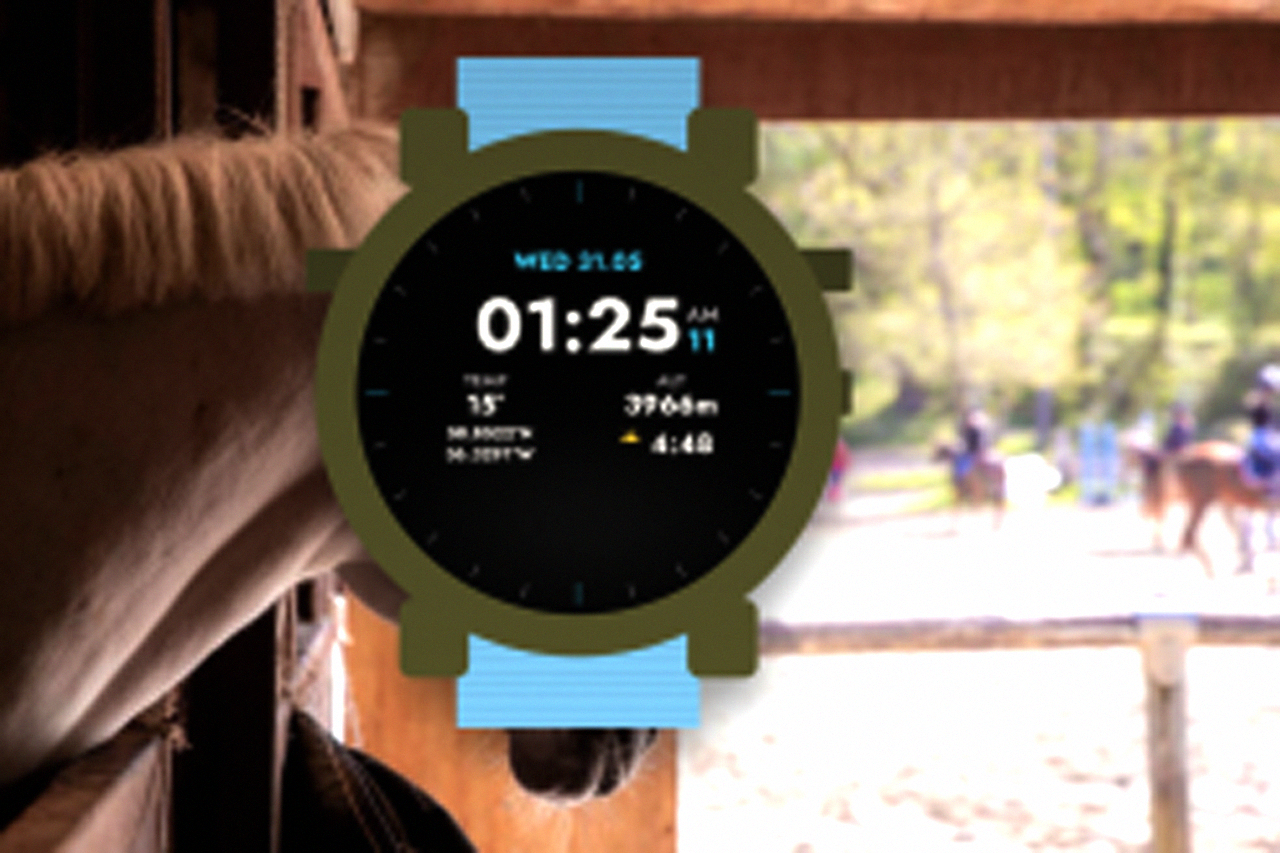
1:25
